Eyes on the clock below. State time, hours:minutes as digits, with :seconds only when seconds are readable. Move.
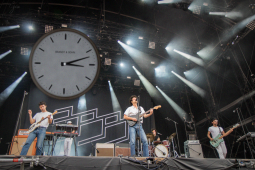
3:12
